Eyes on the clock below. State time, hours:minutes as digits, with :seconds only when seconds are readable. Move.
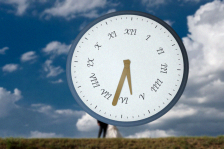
5:32
